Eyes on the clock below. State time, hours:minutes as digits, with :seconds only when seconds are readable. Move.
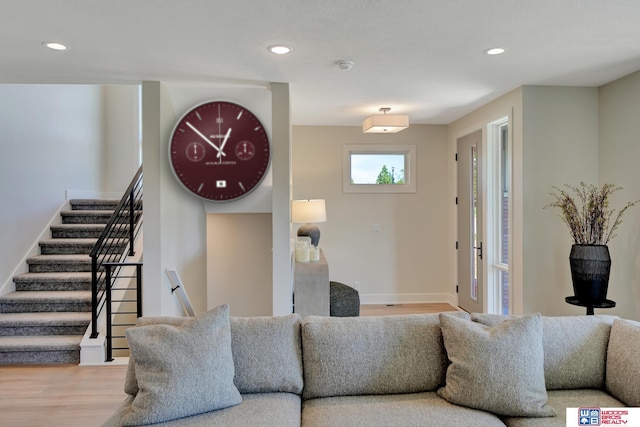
12:52
